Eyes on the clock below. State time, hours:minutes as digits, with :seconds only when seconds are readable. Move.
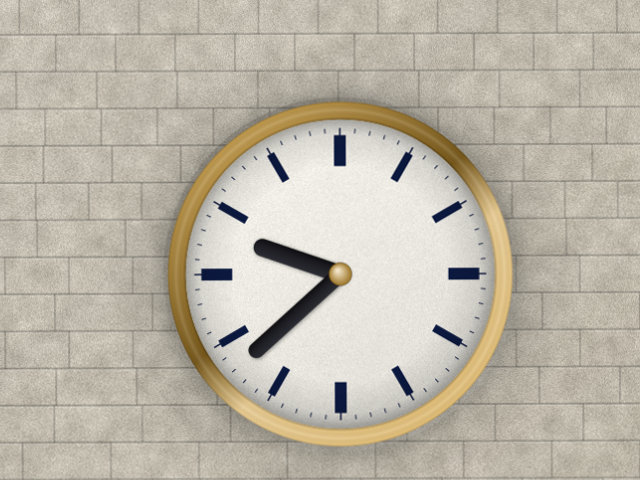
9:38
